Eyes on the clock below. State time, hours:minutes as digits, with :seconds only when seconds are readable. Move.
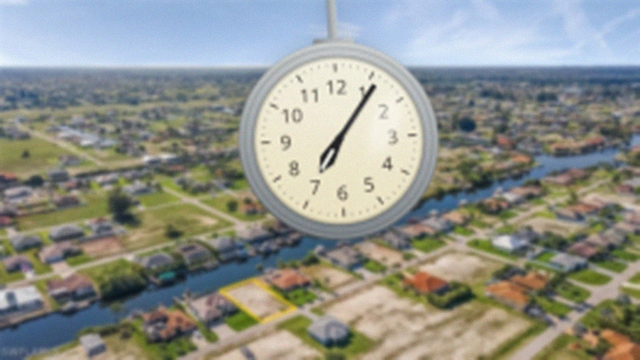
7:06
